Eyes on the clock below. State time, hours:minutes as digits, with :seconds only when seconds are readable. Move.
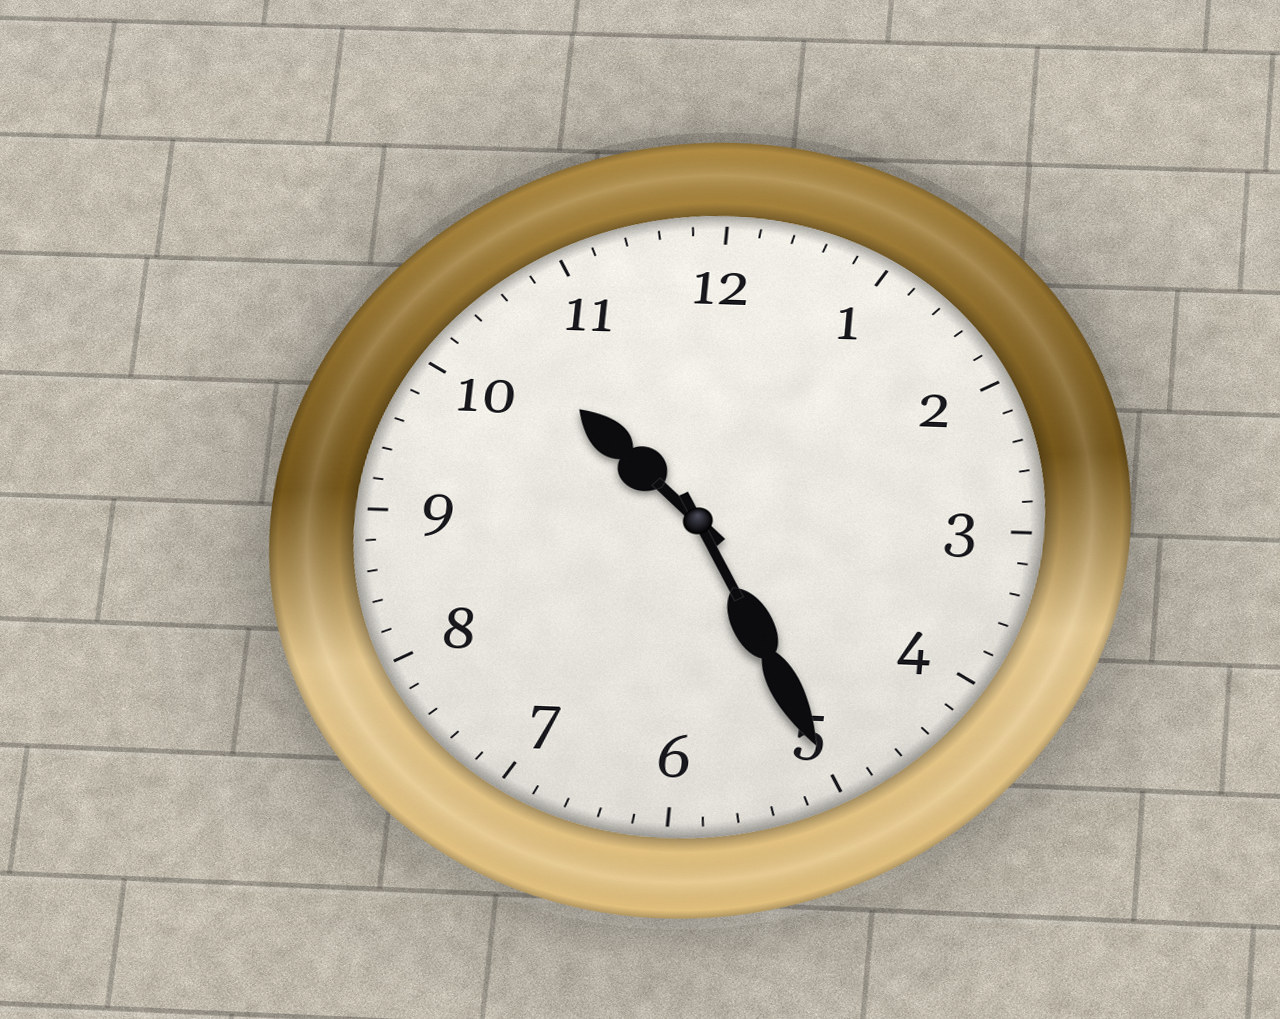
10:25
